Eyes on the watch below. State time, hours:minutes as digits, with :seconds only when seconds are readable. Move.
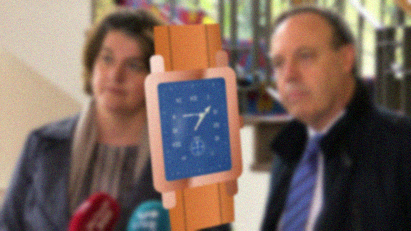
1:07
